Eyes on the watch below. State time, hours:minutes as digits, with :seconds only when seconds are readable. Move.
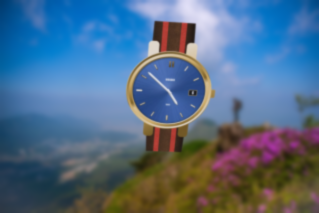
4:52
